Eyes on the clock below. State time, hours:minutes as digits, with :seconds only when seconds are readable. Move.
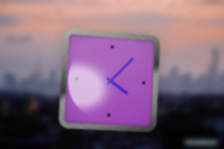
4:07
